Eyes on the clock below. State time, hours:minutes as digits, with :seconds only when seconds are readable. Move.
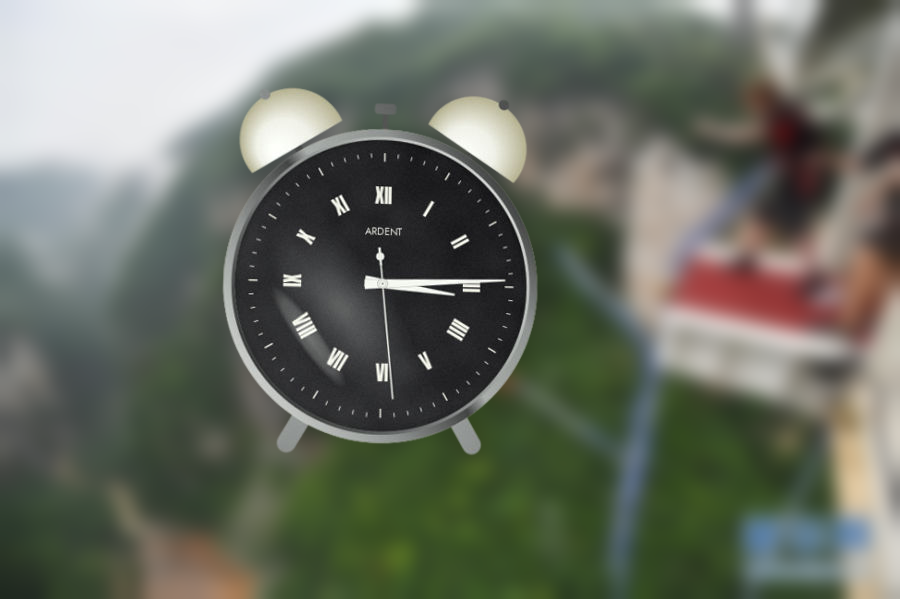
3:14:29
